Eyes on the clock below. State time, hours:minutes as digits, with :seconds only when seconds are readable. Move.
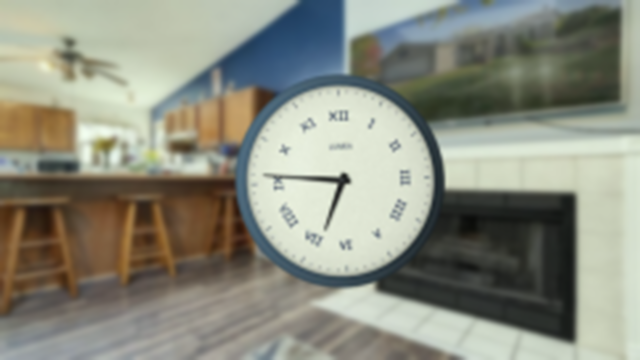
6:46
